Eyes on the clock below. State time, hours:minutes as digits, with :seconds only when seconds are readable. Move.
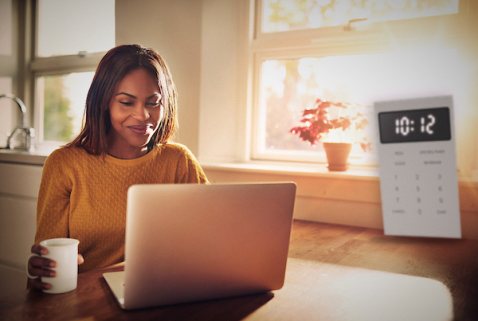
10:12
